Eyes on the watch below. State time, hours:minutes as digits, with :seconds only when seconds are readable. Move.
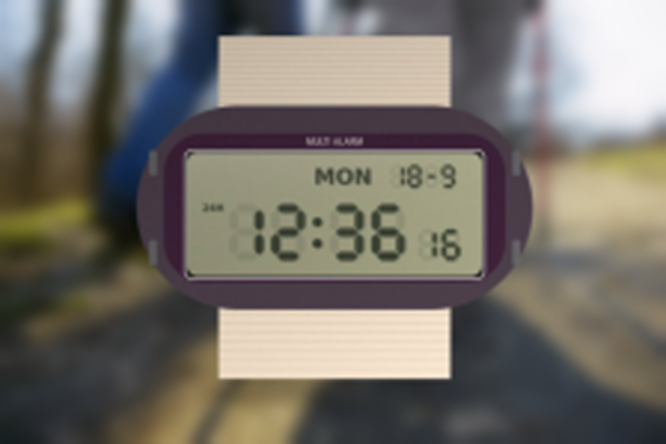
12:36:16
